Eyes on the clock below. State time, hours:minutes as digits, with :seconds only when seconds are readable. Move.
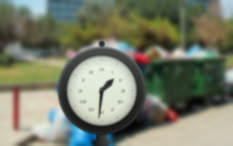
1:31
